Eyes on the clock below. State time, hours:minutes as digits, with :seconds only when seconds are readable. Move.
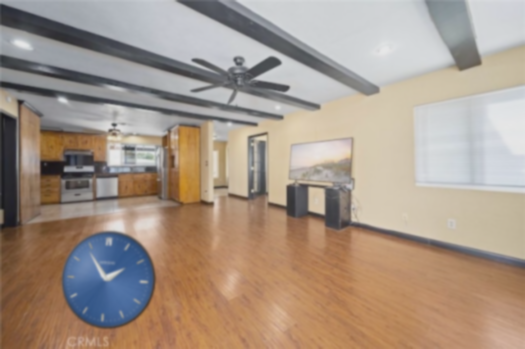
1:54
